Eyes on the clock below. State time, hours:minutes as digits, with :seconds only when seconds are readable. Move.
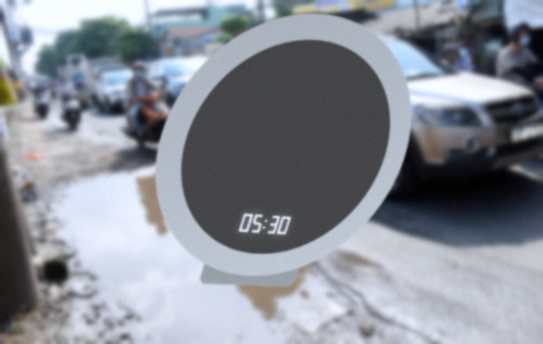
5:30
